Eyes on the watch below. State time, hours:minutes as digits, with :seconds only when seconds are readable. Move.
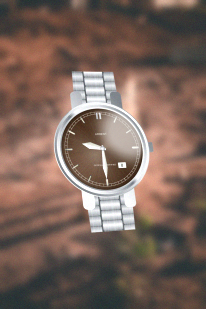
9:30
